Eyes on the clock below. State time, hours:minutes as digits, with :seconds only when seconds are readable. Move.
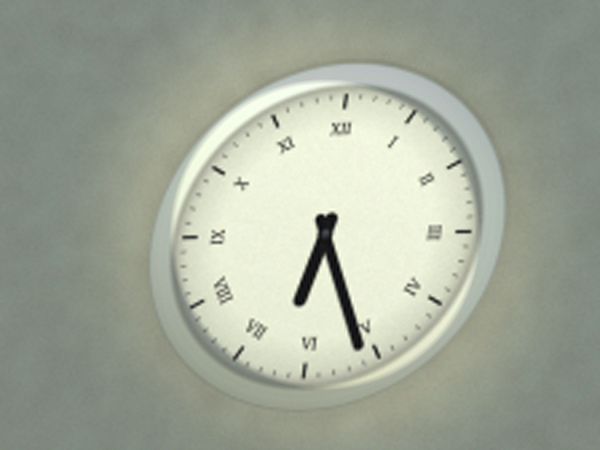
6:26
